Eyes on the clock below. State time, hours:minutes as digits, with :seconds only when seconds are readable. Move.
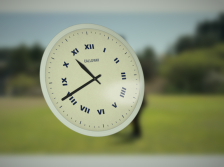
10:41
